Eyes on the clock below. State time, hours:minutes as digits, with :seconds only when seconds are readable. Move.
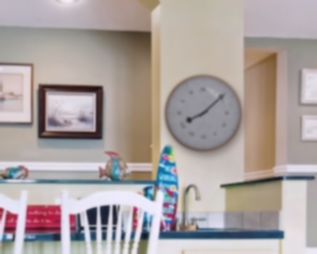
8:08
